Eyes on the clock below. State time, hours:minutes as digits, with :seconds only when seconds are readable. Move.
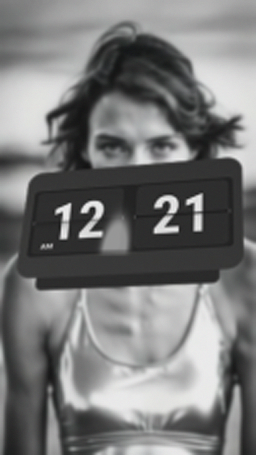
12:21
